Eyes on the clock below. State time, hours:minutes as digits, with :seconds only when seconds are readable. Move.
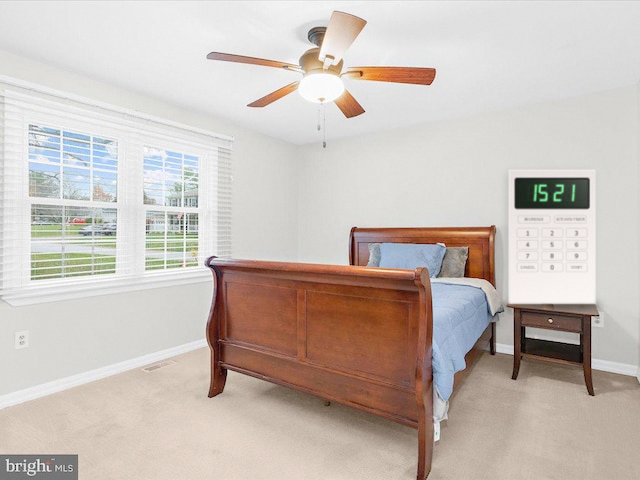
15:21
